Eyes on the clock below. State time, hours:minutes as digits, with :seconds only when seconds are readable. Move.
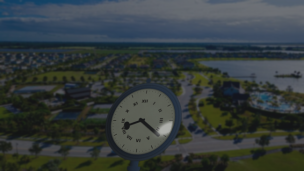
8:21
